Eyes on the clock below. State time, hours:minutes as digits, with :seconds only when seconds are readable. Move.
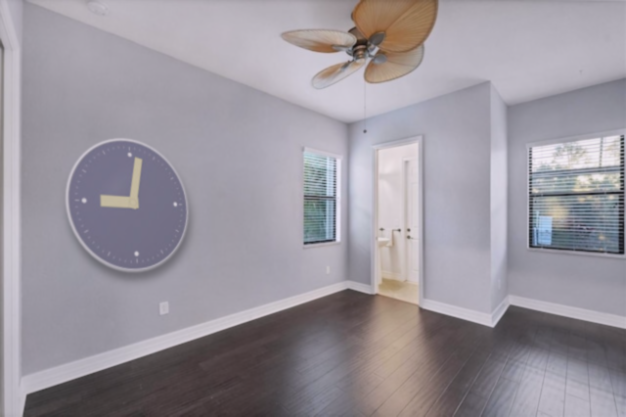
9:02
